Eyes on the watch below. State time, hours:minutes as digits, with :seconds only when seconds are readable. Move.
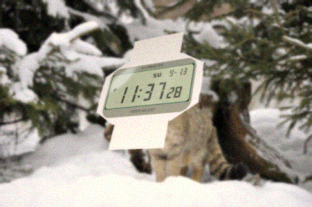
11:37:28
